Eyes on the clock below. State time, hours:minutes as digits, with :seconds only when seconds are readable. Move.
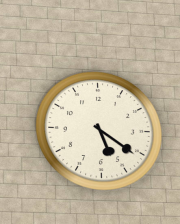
5:21
